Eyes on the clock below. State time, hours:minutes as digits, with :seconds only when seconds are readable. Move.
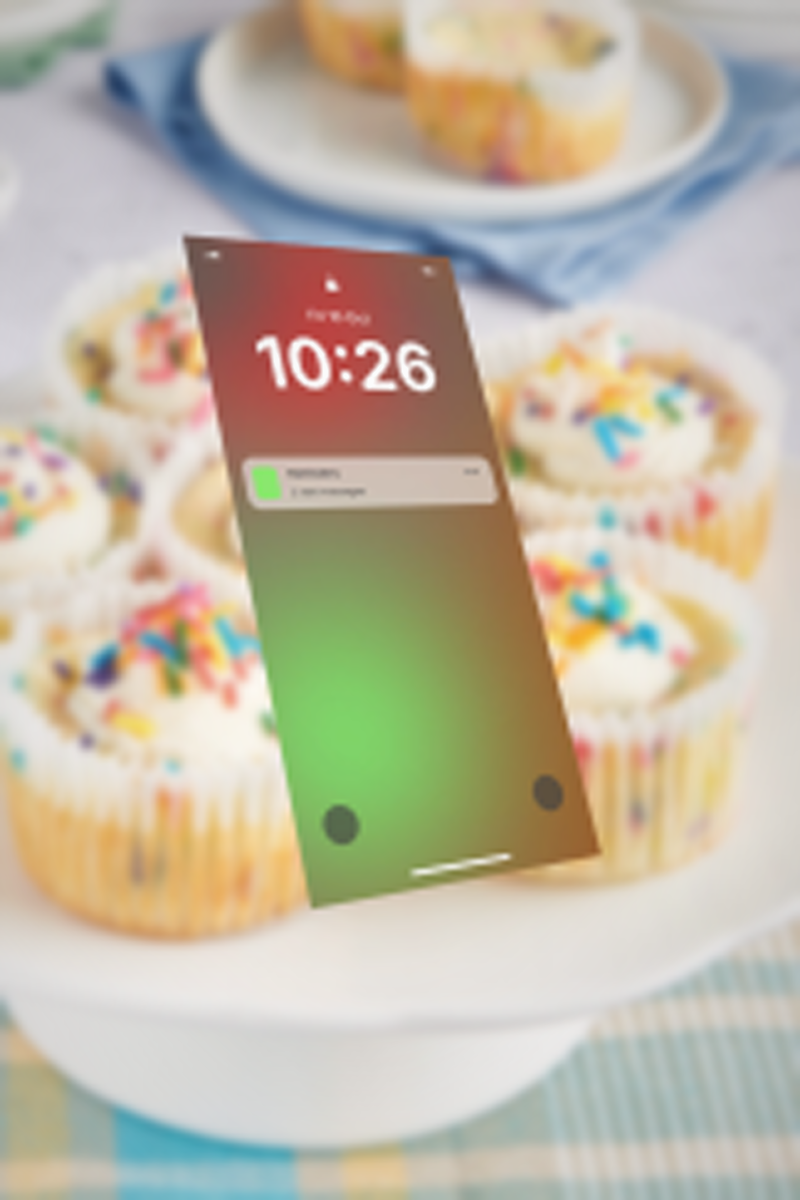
10:26
